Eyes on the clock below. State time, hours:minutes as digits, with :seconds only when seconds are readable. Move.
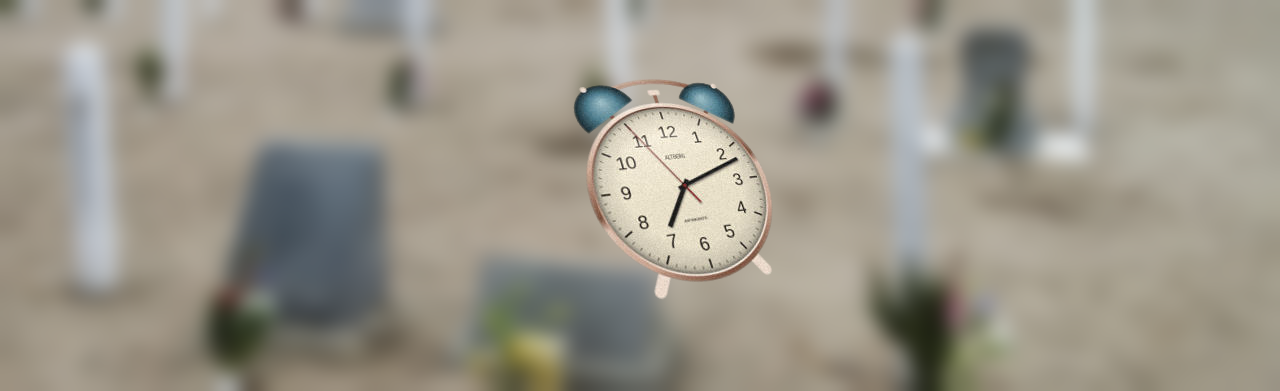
7:11:55
